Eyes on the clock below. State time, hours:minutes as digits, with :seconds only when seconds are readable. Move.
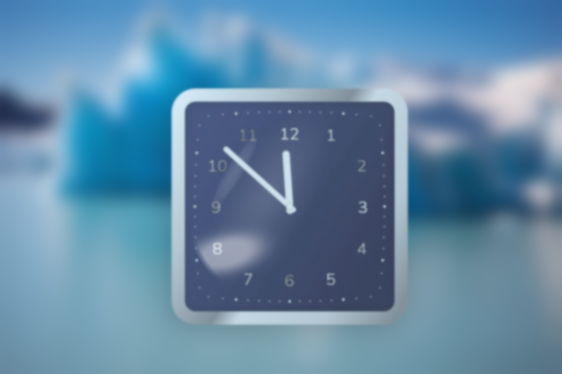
11:52
